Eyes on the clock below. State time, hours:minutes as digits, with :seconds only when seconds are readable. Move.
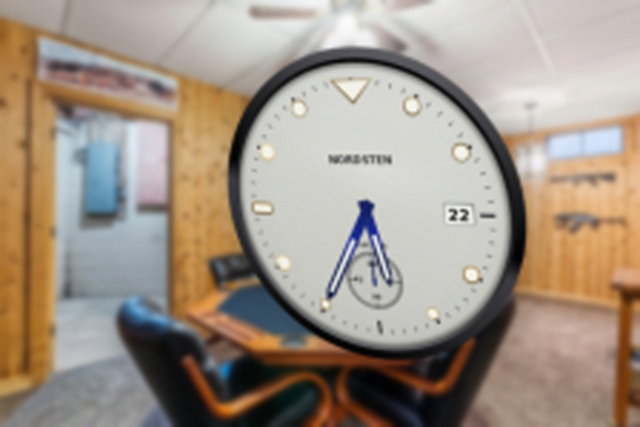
5:35
